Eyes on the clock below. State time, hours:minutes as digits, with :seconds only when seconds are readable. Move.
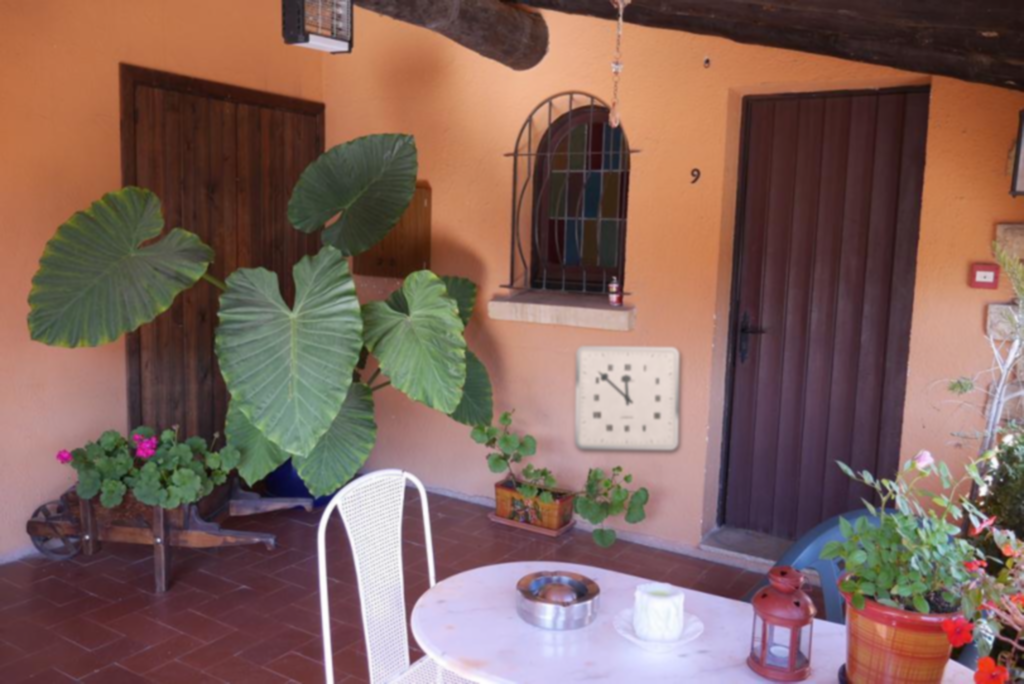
11:52
